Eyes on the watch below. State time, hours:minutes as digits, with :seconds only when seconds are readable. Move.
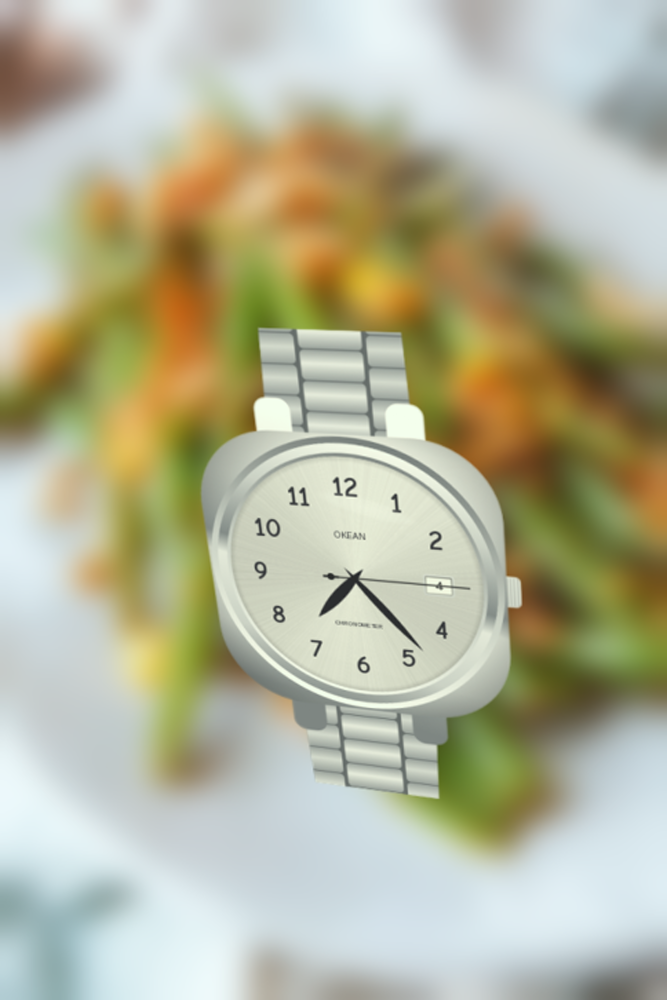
7:23:15
